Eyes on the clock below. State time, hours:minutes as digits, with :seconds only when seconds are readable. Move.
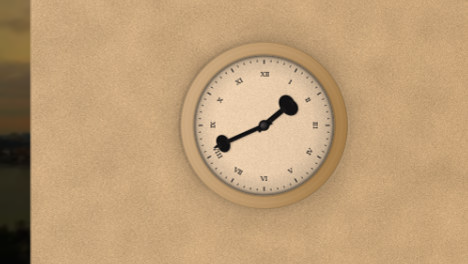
1:41
